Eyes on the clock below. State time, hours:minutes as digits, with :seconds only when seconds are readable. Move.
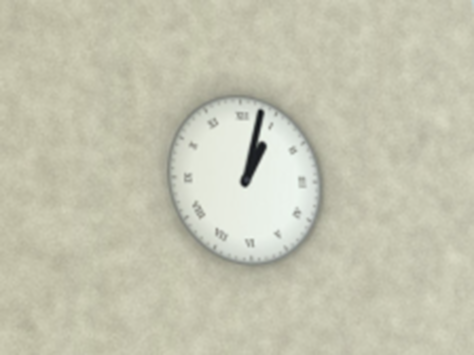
1:03
